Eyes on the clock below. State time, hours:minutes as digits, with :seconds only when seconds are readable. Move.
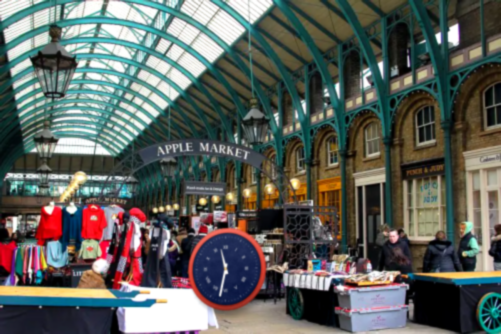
11:32
